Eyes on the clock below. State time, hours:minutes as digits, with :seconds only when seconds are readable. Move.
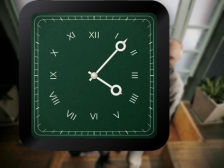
4:07
